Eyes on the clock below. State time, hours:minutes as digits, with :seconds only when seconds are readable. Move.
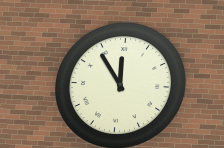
11:54
